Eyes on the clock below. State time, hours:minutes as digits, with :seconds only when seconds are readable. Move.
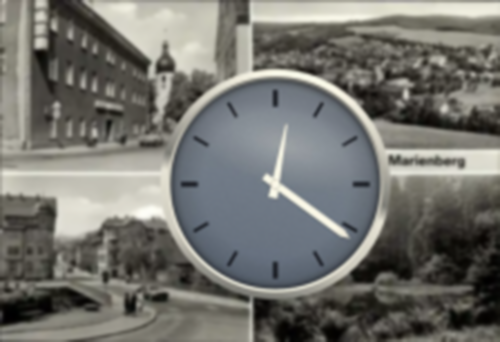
12:21
